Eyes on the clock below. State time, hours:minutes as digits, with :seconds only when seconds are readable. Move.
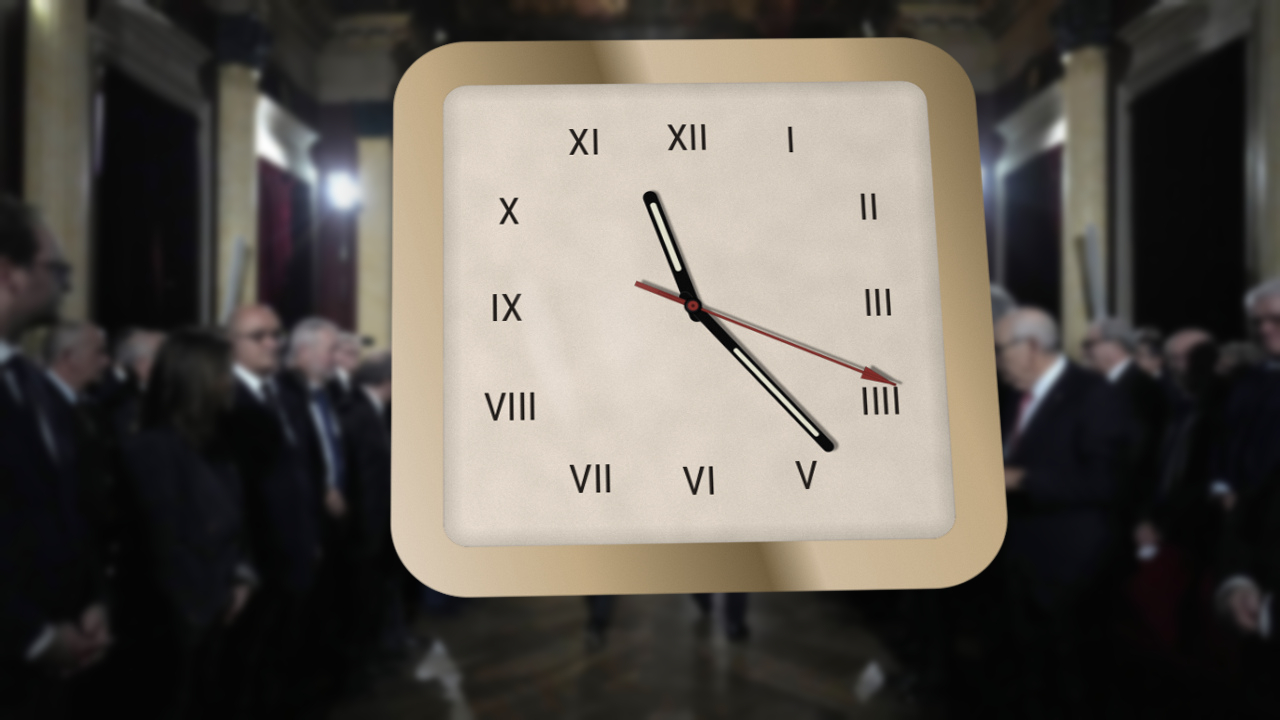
11:23:19
